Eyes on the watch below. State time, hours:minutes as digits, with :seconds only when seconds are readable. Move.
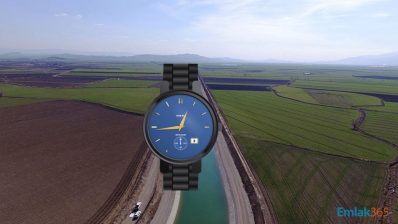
12:44
